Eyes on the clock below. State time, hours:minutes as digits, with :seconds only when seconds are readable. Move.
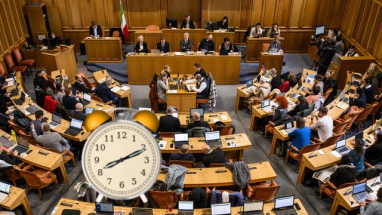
8:11
